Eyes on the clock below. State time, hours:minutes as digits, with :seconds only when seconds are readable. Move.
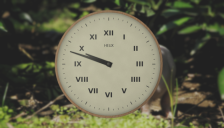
9:48
